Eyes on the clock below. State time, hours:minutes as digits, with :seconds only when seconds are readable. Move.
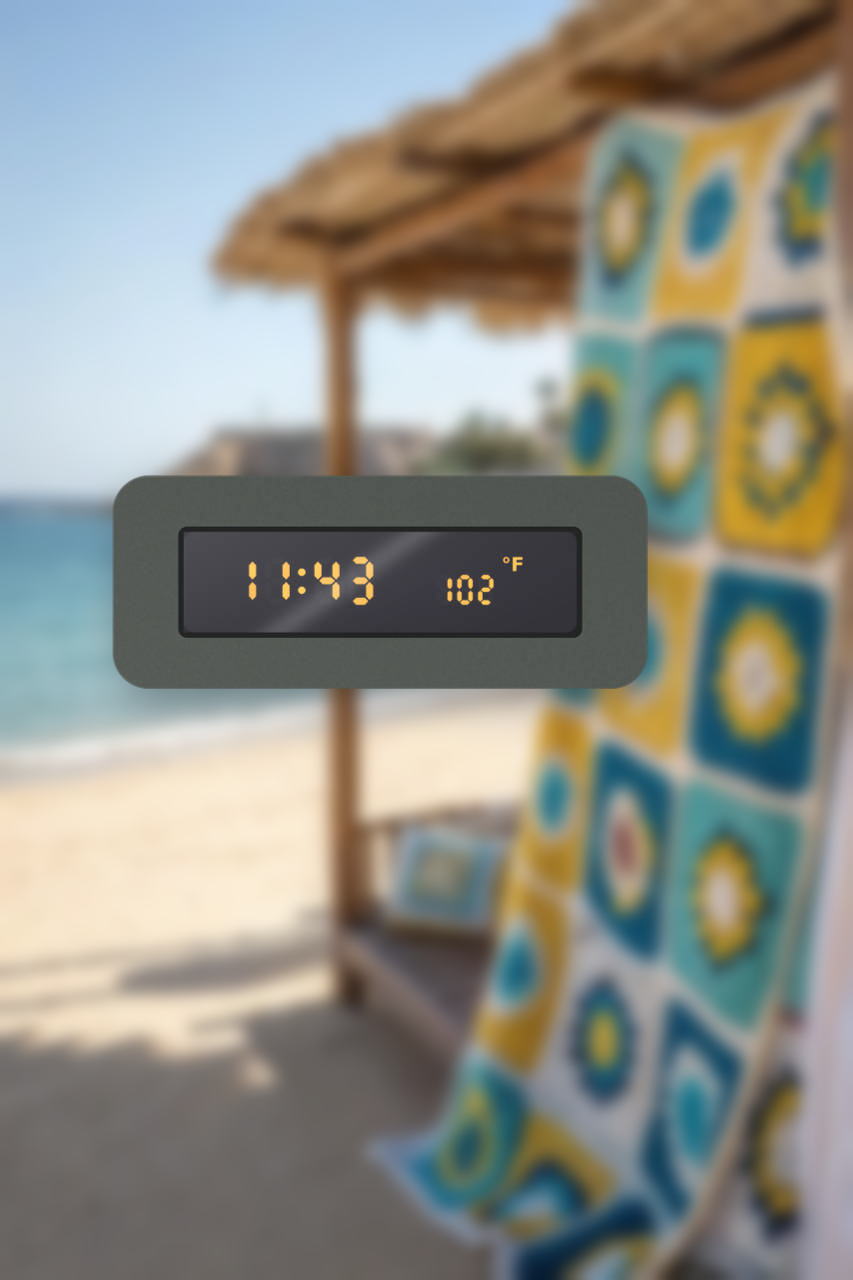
11:43
